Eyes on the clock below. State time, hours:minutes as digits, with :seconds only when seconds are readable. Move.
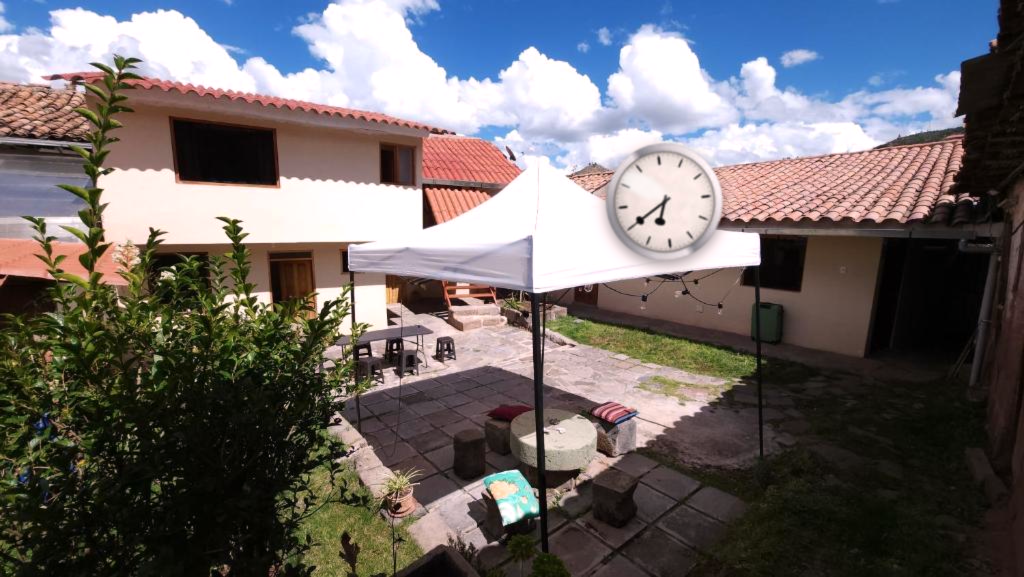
6:40
